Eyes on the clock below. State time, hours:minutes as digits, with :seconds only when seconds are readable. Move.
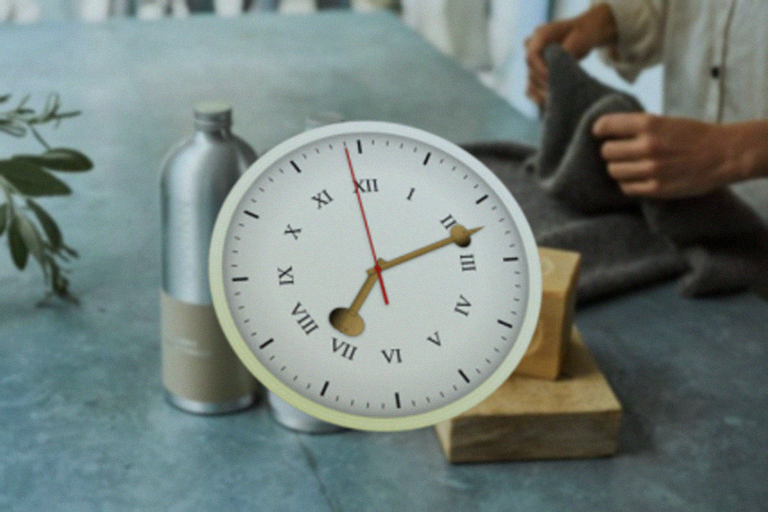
7:11:59
